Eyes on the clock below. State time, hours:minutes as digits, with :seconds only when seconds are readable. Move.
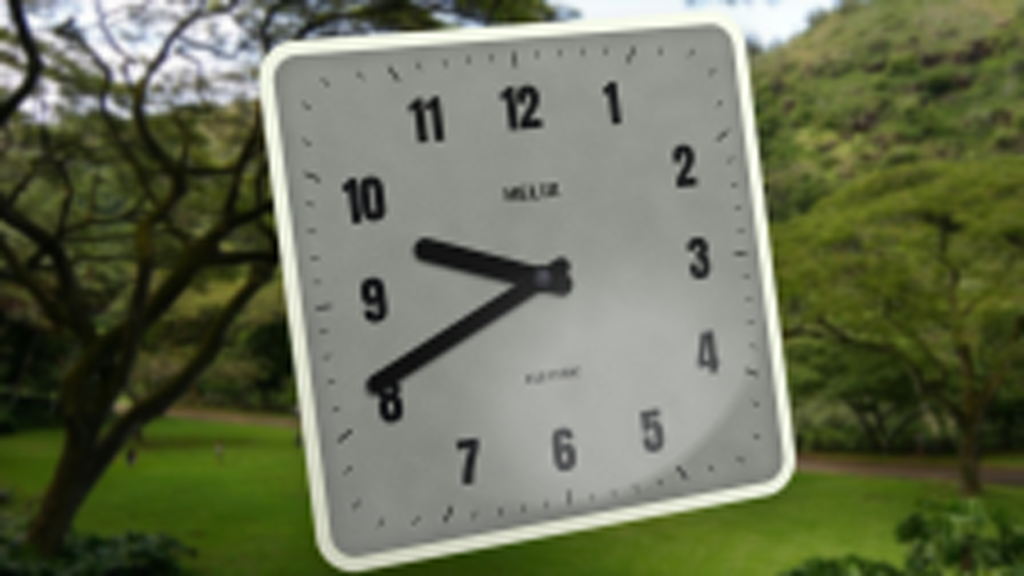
9:41
